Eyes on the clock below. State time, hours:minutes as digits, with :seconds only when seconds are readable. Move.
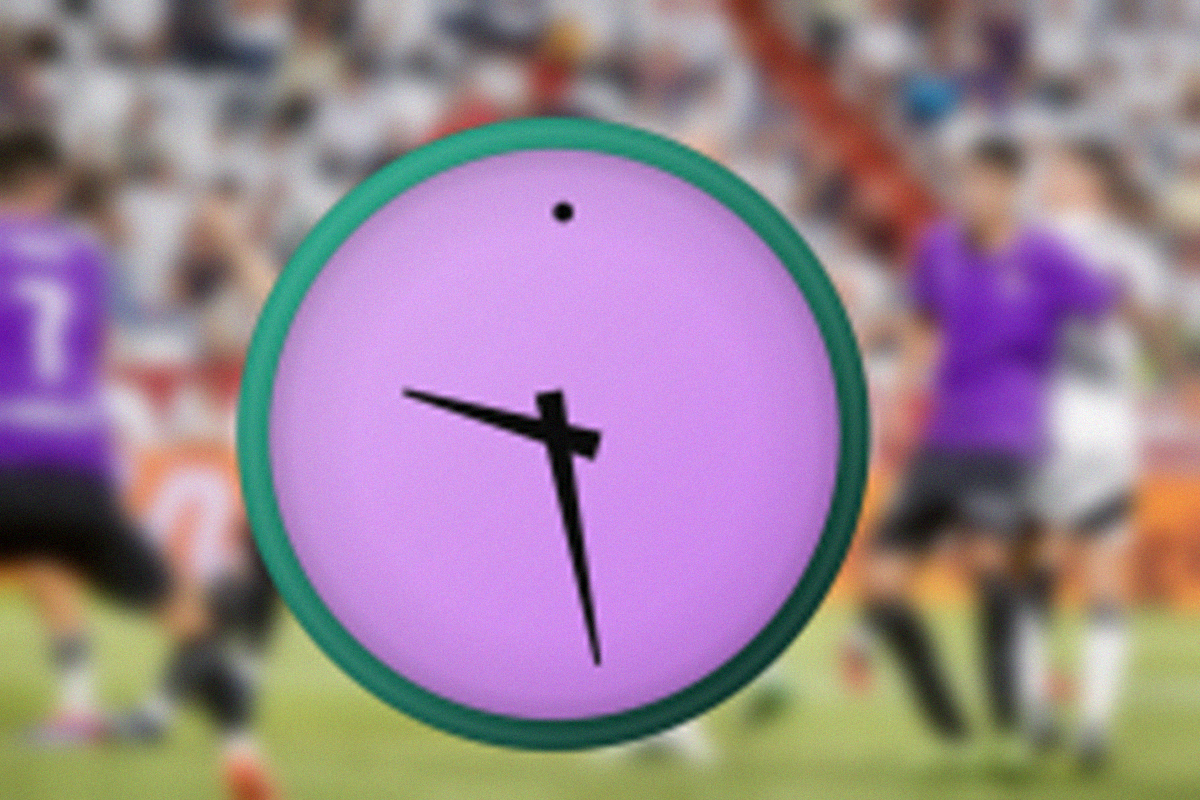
9:28
